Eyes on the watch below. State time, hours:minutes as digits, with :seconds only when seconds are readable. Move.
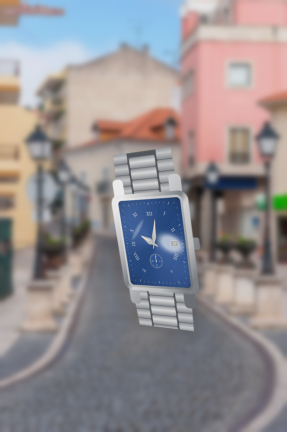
10:02
